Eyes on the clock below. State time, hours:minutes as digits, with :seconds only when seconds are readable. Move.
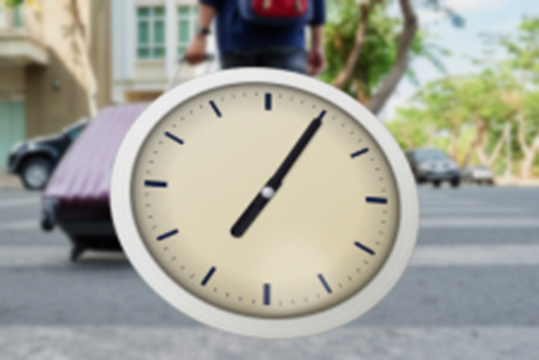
7:05
